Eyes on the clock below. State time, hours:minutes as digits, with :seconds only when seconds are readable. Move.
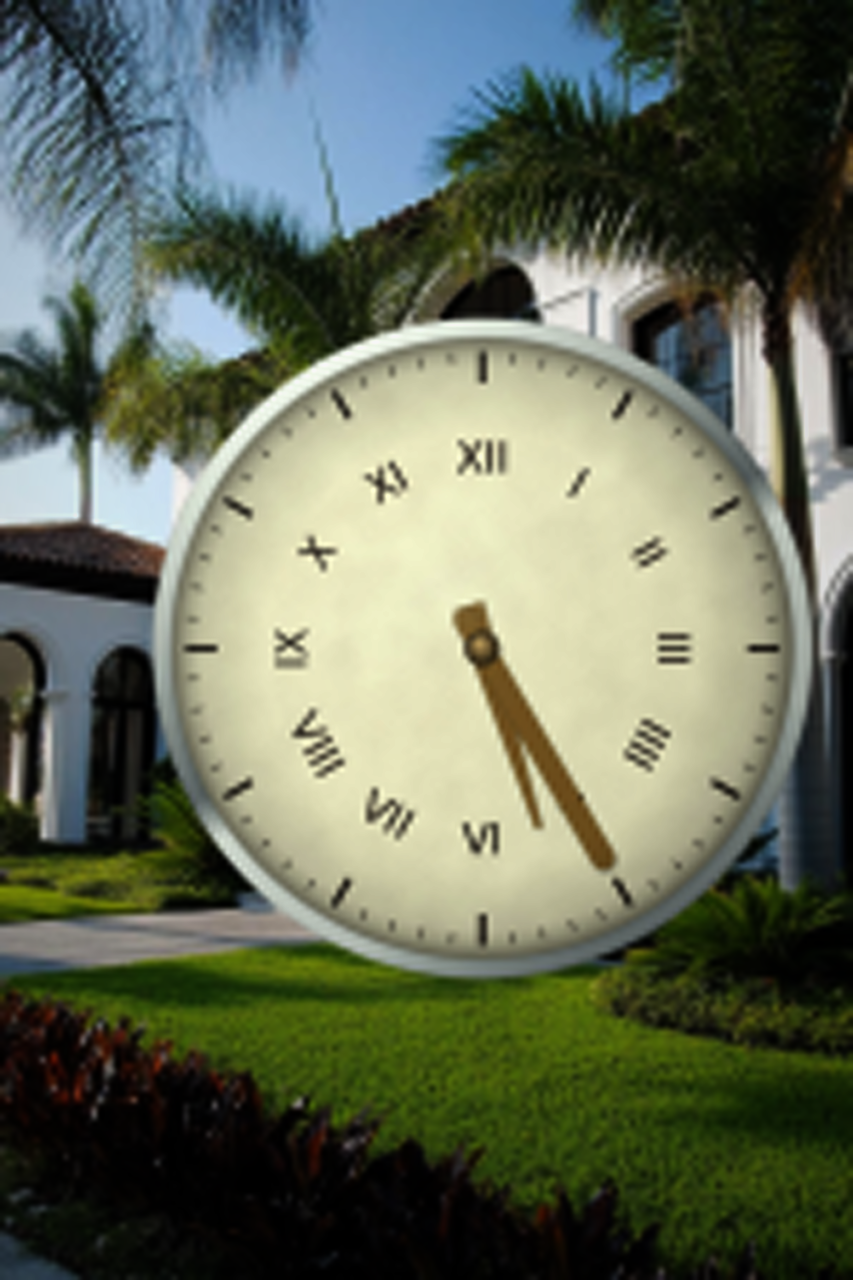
5:25
